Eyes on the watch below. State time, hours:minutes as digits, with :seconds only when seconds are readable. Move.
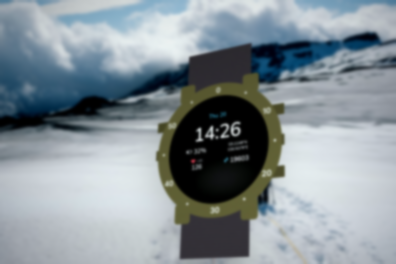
14:26
